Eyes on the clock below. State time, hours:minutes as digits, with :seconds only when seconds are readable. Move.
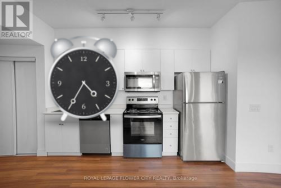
4:35
